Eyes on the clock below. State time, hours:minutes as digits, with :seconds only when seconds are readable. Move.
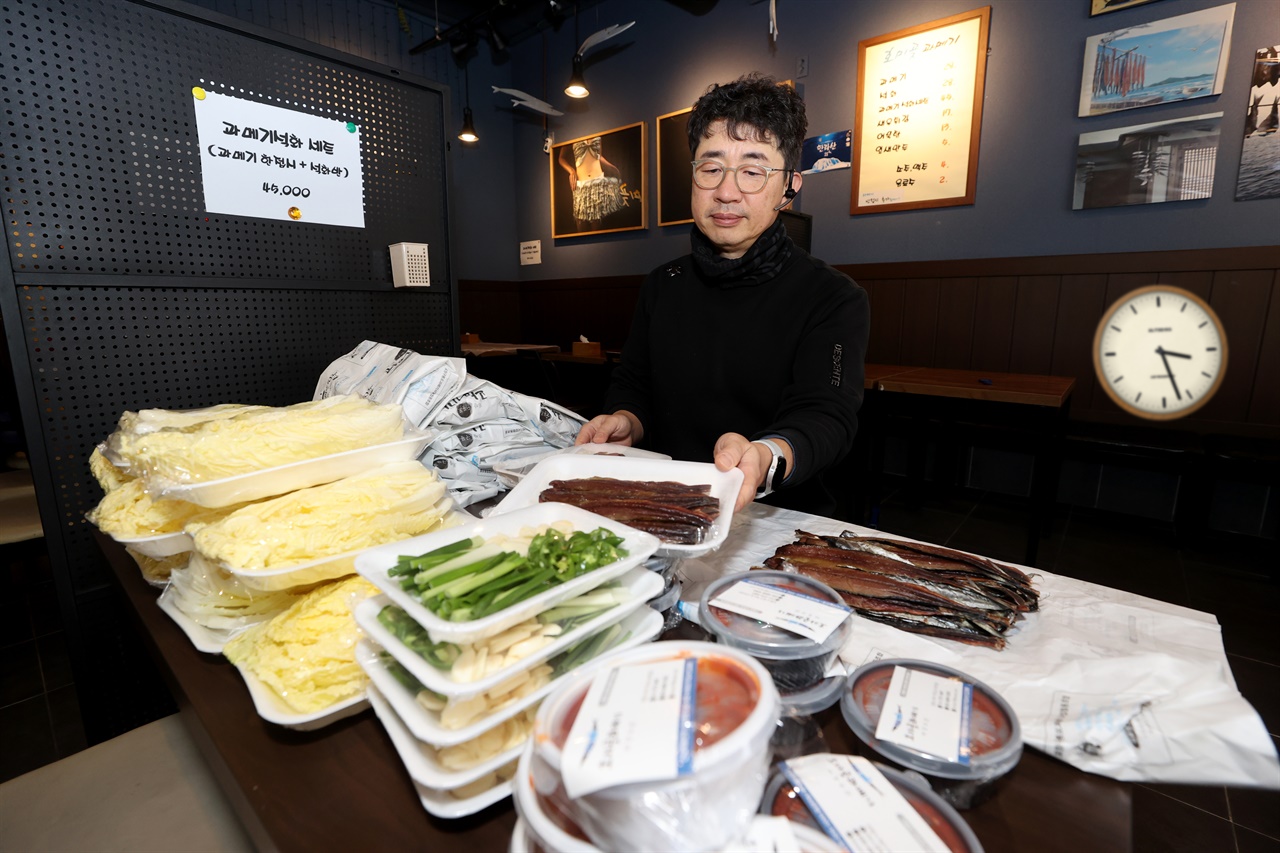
3:27
